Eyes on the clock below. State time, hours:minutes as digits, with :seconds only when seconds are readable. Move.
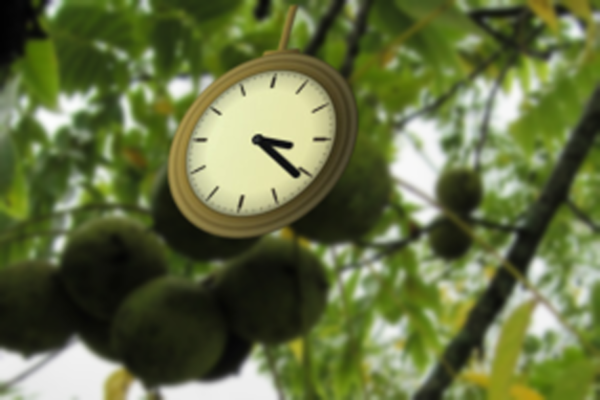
3:21
